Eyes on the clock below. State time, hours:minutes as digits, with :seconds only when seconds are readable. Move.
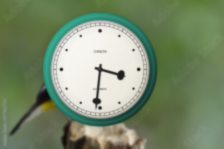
3:31
